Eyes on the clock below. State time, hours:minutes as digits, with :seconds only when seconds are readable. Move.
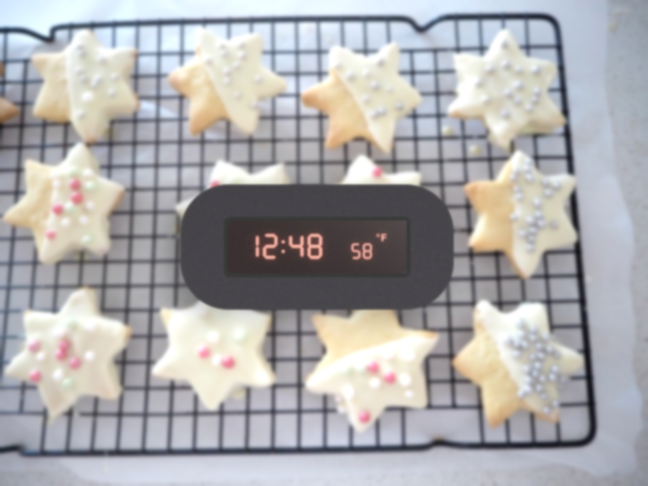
12:48
